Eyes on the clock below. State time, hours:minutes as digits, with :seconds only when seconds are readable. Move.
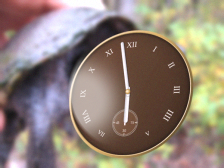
5:58
